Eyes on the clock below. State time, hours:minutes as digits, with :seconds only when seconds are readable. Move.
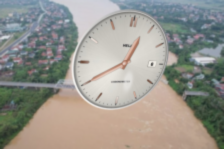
12:40
